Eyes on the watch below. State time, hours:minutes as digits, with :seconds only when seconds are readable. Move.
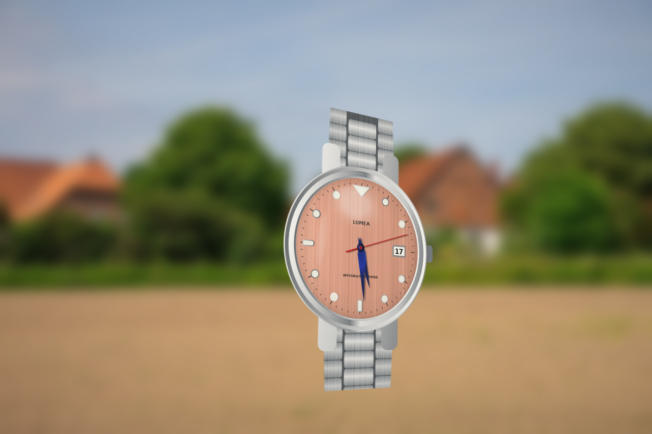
5:29:12
